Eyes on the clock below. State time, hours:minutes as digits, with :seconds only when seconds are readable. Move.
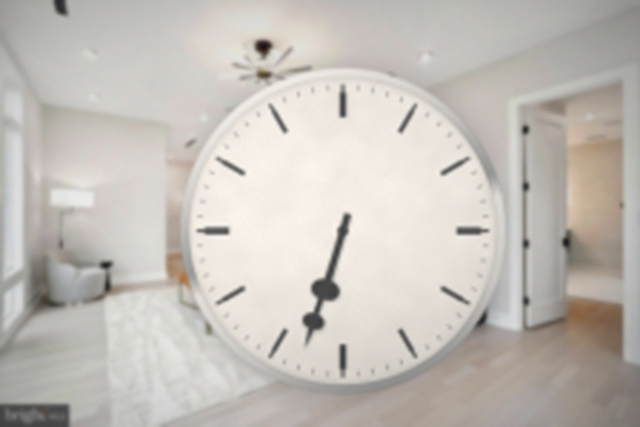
6:33
